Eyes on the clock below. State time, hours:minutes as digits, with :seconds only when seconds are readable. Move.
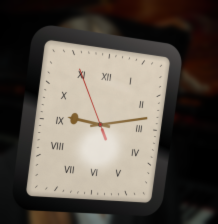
9:12:55
